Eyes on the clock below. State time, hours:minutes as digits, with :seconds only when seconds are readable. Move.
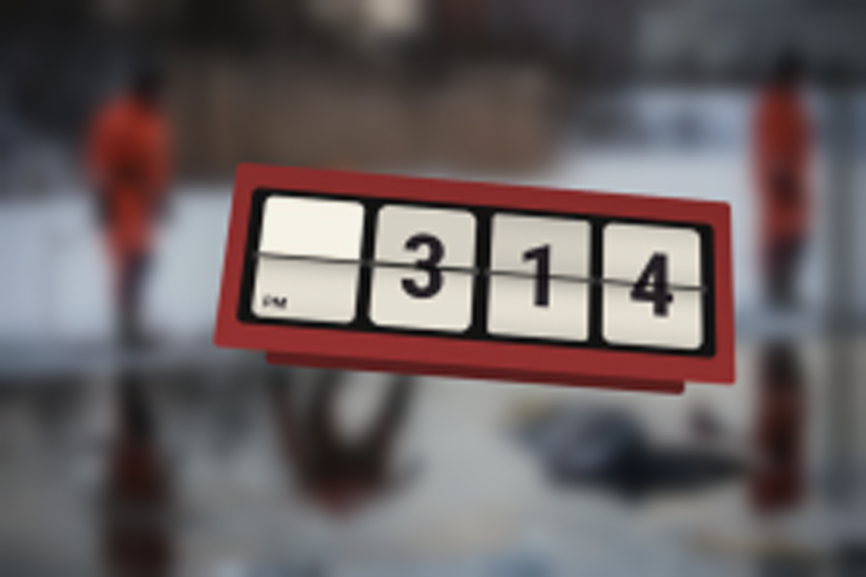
3:14
